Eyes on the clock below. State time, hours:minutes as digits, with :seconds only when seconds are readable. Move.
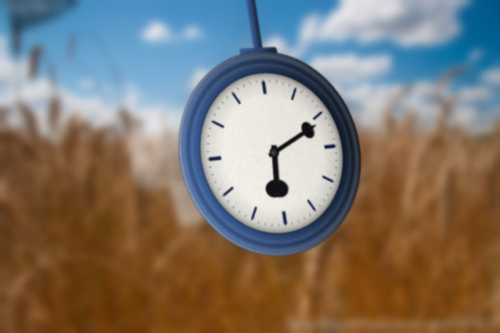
6:11
